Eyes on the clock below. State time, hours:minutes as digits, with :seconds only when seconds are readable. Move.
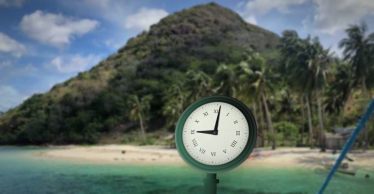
9:01
